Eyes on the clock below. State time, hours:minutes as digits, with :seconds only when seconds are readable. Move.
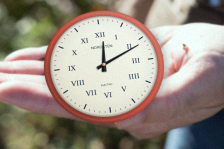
12:11
